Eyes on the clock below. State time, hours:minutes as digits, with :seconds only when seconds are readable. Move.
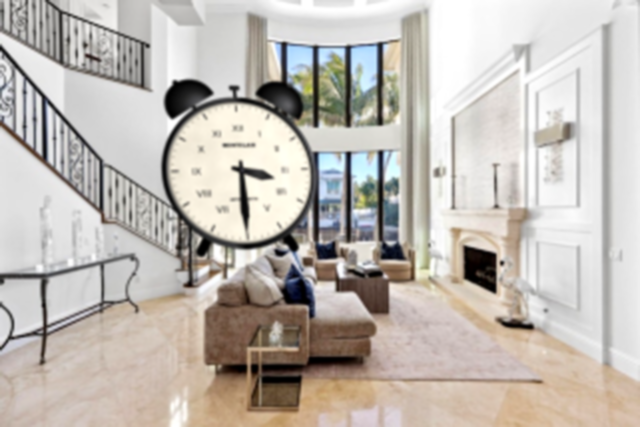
3:30
